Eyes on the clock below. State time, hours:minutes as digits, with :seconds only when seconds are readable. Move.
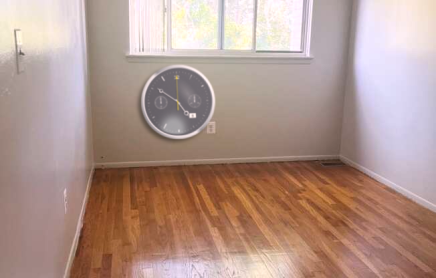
4:51
